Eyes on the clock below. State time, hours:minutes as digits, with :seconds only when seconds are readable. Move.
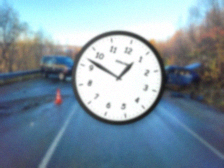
12:47
